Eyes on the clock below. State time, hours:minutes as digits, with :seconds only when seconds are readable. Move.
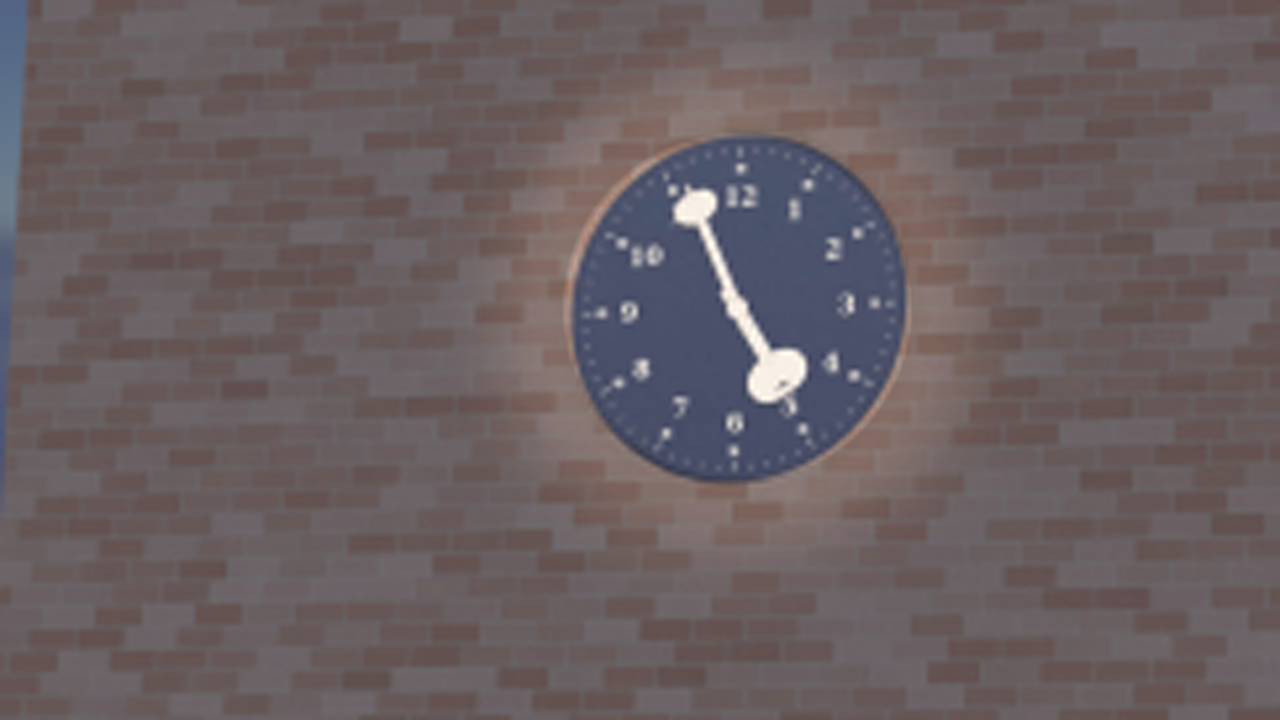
4:56
